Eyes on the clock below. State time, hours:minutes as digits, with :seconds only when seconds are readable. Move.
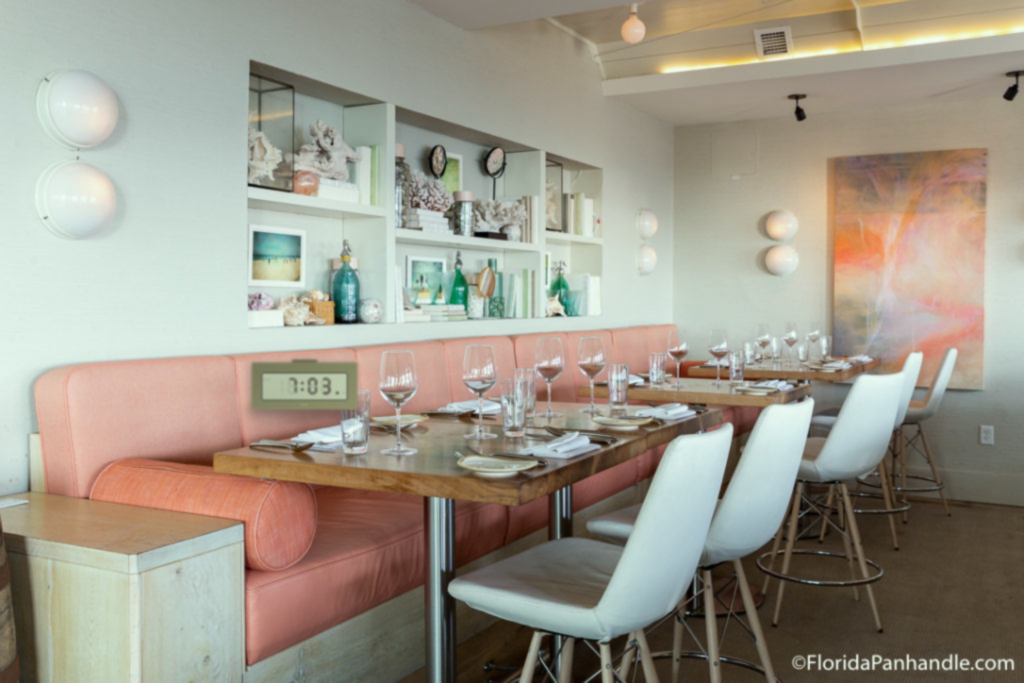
7:03
